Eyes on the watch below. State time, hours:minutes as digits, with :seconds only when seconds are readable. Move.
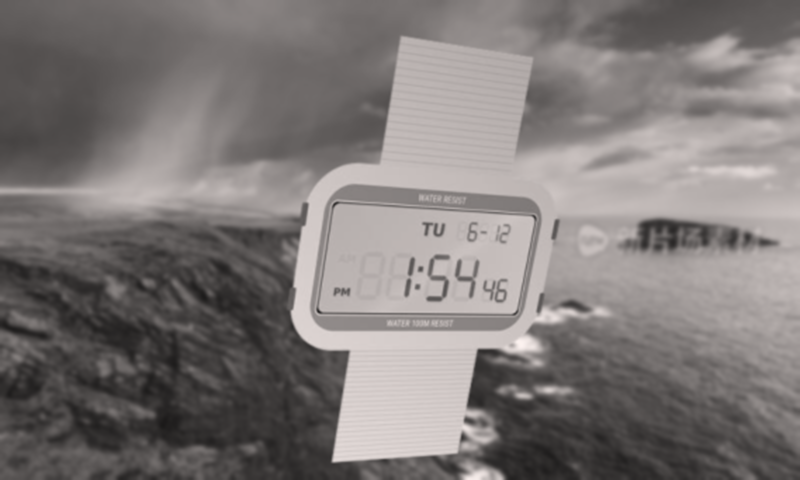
1:54:46
